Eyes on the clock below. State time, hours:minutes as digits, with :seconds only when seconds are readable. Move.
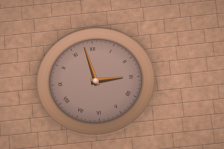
2:58
